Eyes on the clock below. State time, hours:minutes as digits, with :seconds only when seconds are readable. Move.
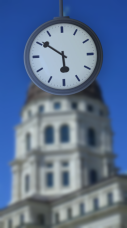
5:51
